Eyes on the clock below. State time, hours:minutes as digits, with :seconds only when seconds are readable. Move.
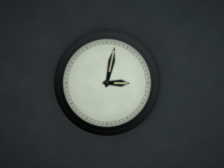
3:02
